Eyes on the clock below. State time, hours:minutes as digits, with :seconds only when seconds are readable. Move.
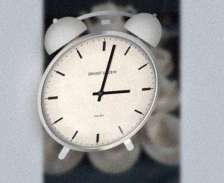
3:02
